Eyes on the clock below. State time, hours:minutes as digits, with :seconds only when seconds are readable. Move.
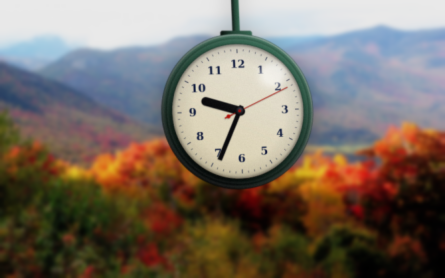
9:34:11
